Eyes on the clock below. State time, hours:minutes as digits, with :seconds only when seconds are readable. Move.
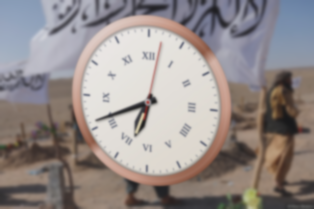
6:41:02
